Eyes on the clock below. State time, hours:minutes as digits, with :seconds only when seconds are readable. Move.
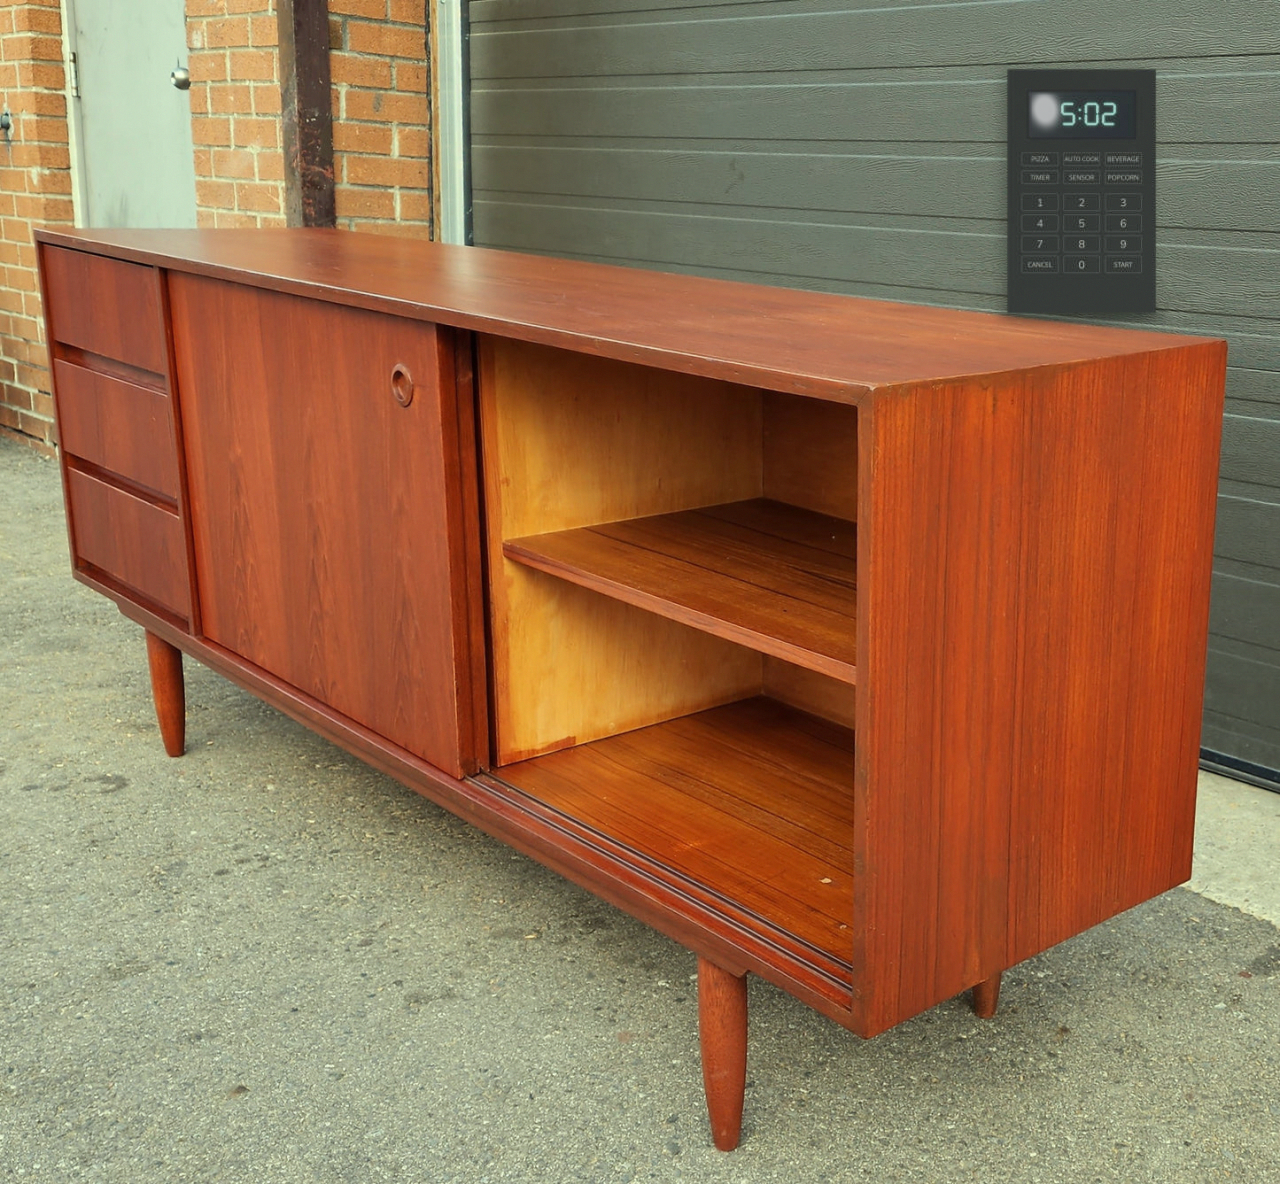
5:02
